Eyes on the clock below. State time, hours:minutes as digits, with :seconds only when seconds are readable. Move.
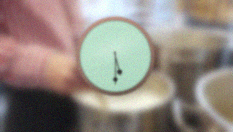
5:30
